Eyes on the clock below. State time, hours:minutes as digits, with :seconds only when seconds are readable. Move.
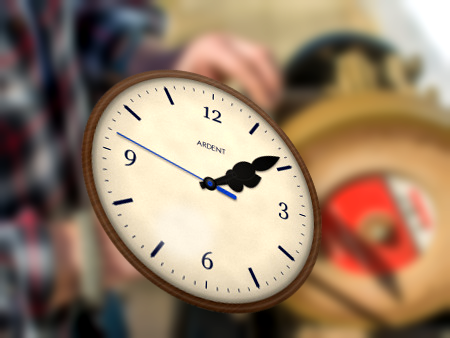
2:08:47
